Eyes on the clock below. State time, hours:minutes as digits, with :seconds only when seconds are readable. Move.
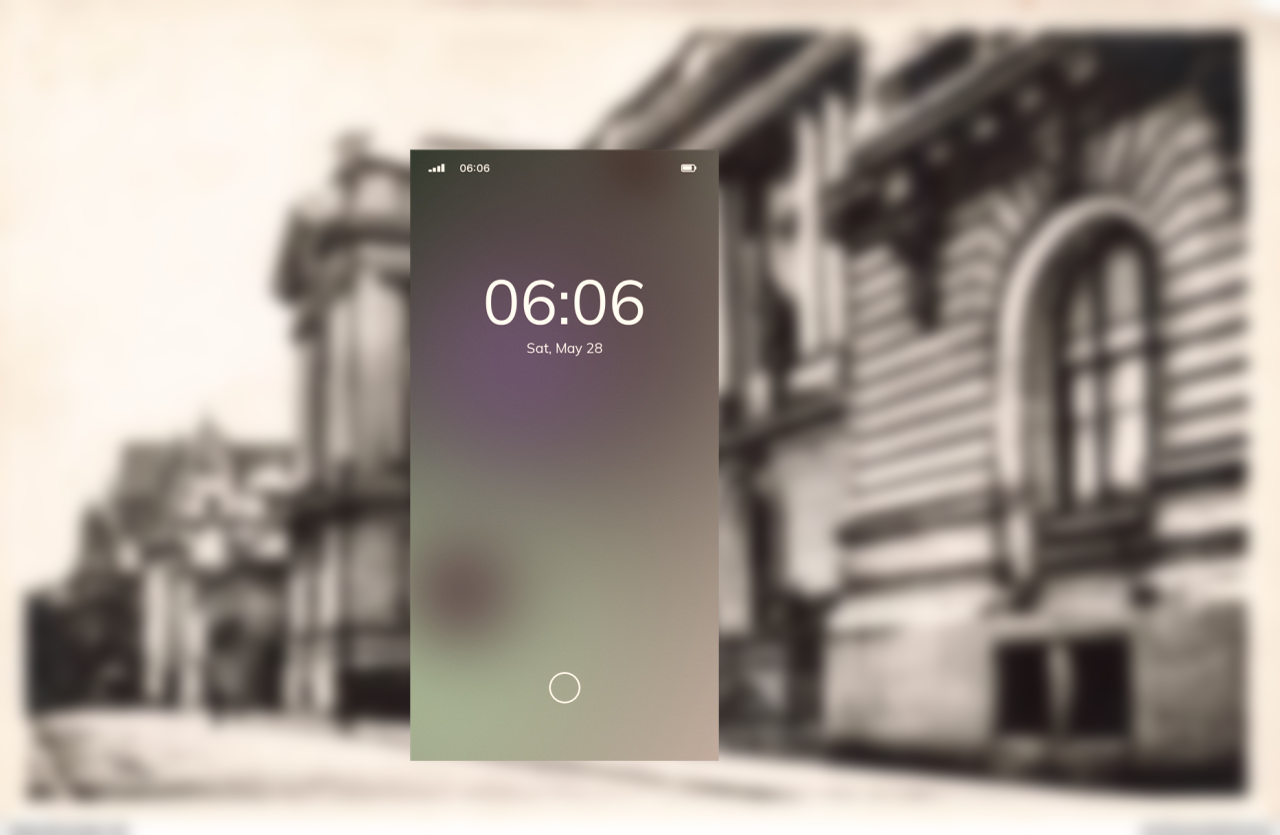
6:06
